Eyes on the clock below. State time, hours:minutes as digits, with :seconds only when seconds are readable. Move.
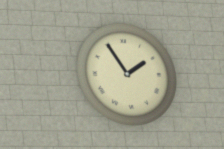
1:55
